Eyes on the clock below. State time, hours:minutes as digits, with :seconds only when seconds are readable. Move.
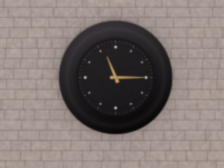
11:15
